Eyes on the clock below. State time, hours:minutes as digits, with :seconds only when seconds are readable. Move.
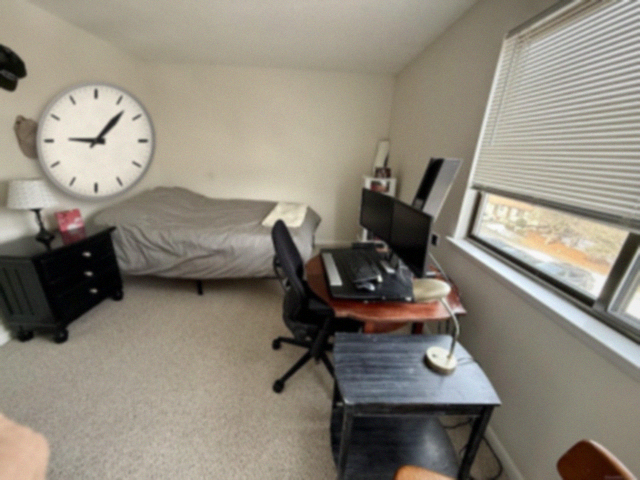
9:07
